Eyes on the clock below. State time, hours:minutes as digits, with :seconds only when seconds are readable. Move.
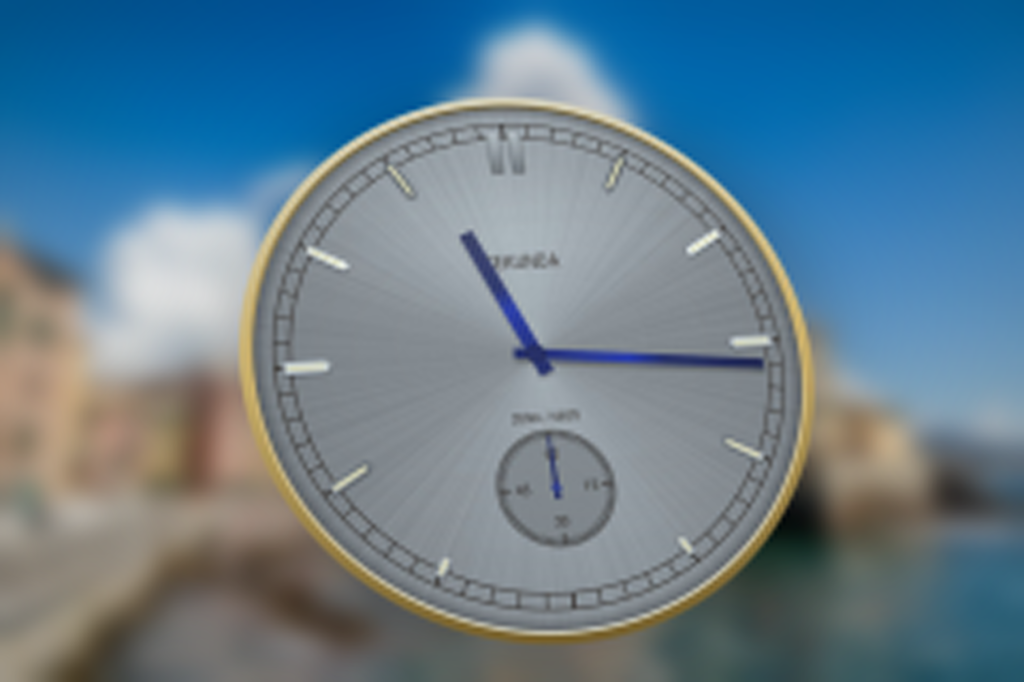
11:16
